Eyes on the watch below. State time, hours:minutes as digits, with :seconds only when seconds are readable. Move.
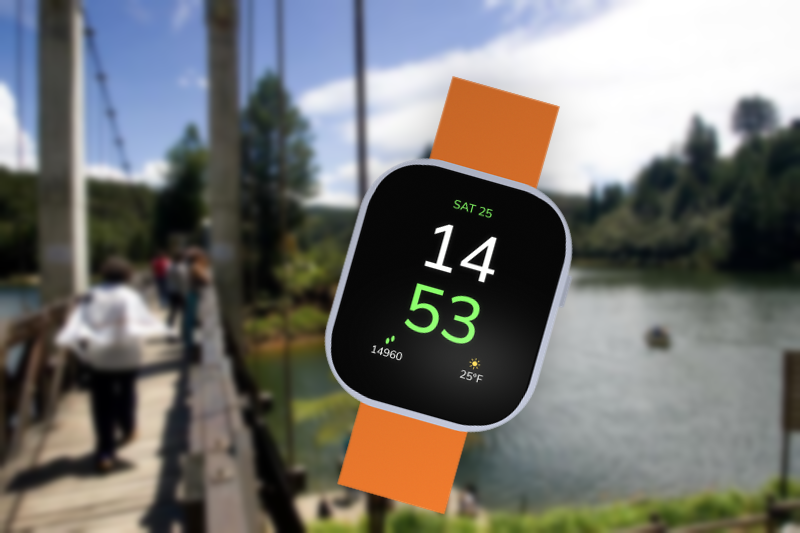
14:53
